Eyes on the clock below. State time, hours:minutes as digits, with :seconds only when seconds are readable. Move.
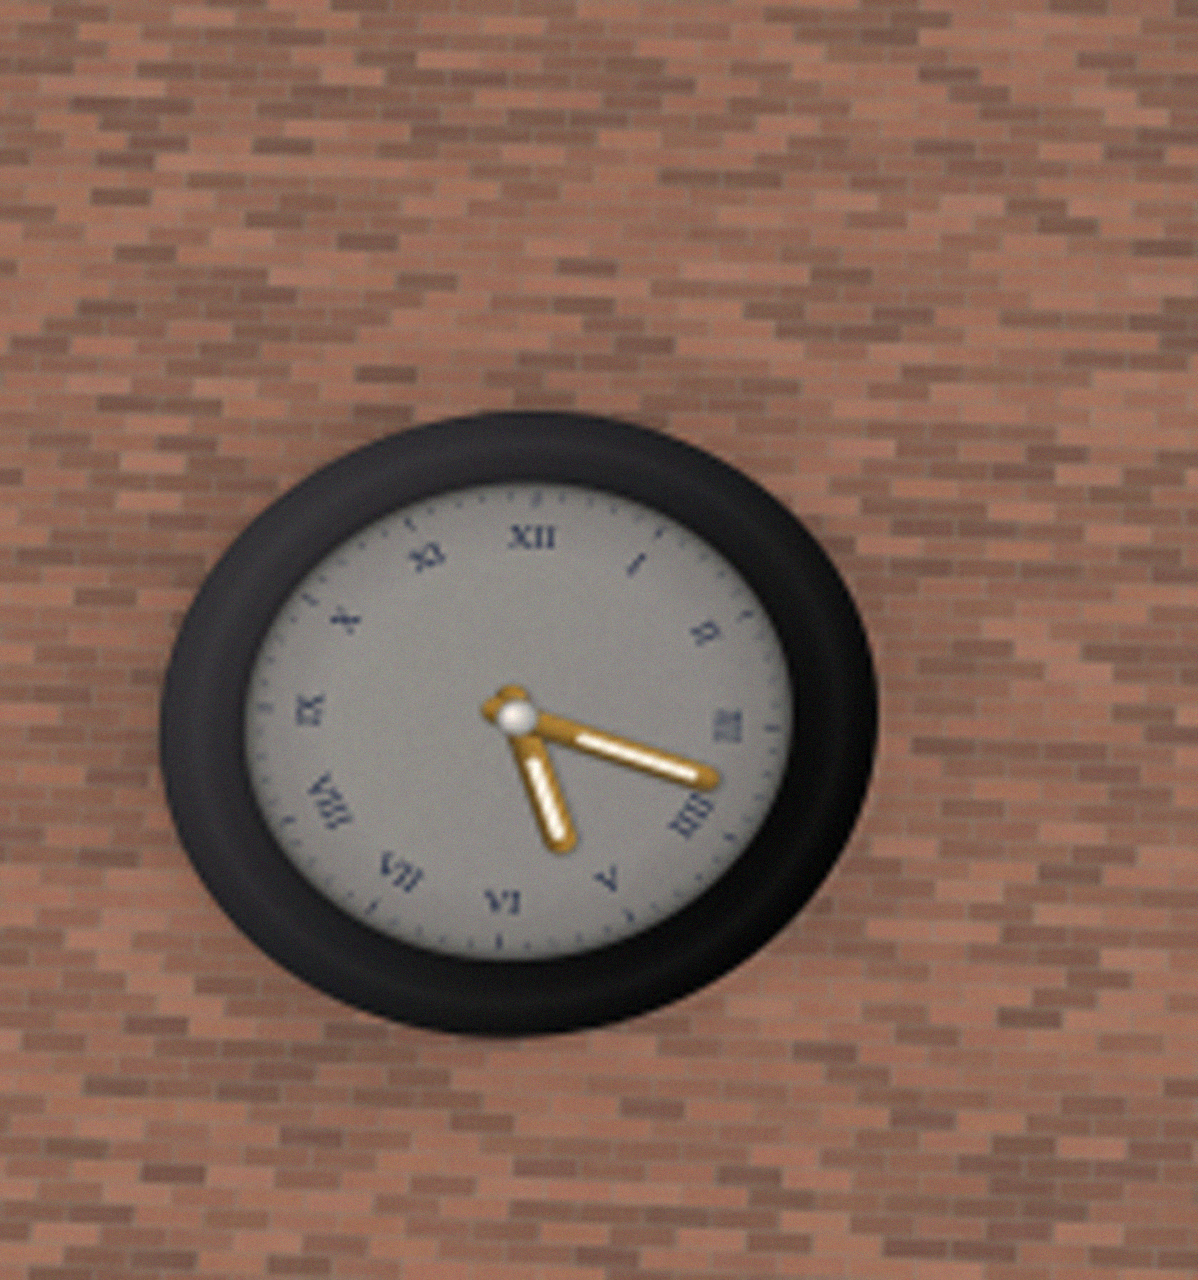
5:18
